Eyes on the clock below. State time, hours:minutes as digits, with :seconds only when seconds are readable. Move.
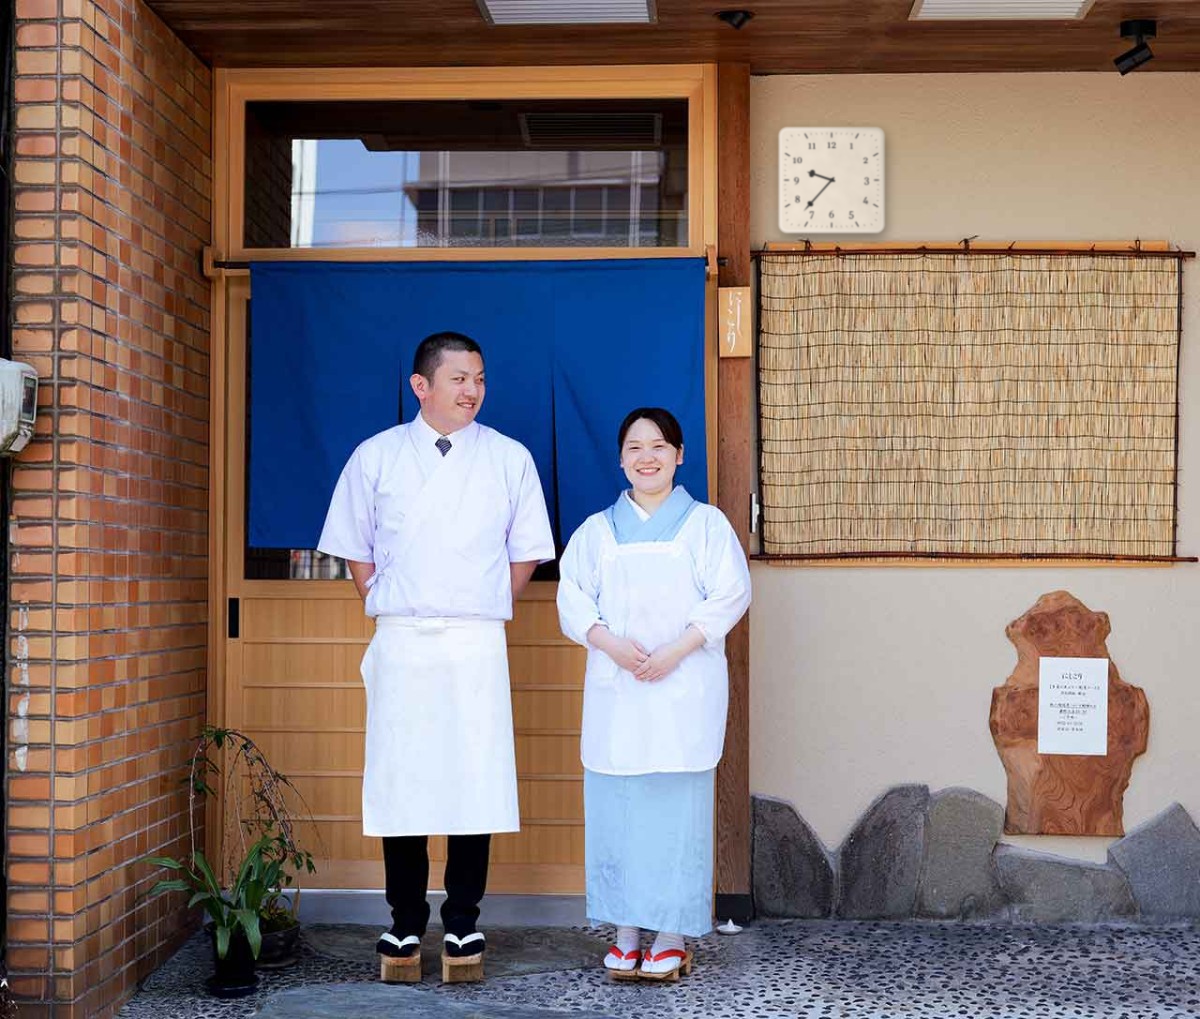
9:37
